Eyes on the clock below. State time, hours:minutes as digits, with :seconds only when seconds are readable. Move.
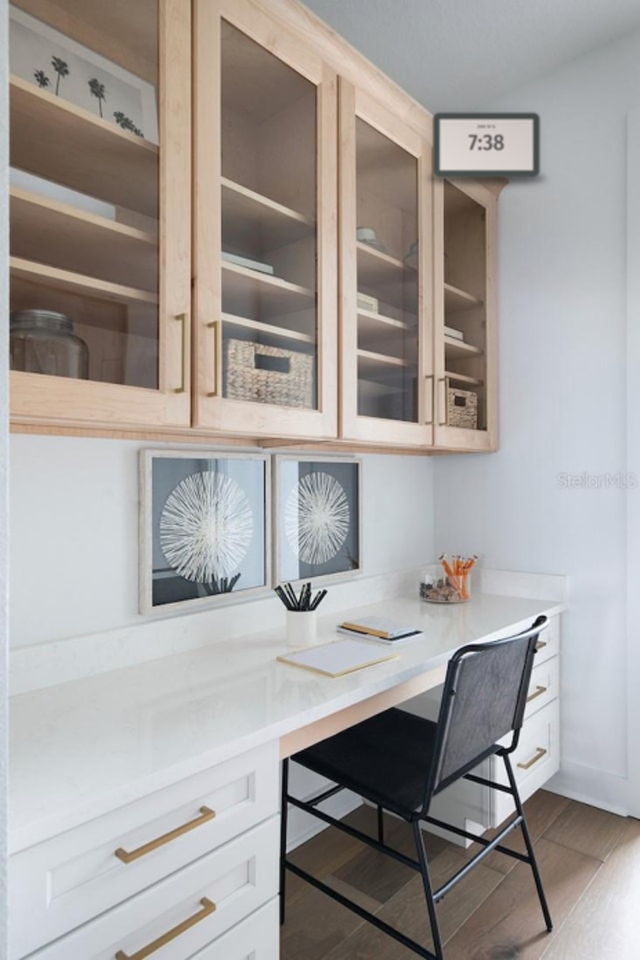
7:38
